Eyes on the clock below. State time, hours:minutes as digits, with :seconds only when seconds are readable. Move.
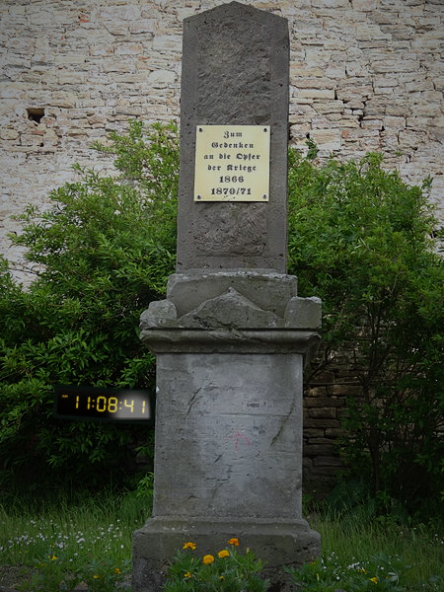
11:08:41
